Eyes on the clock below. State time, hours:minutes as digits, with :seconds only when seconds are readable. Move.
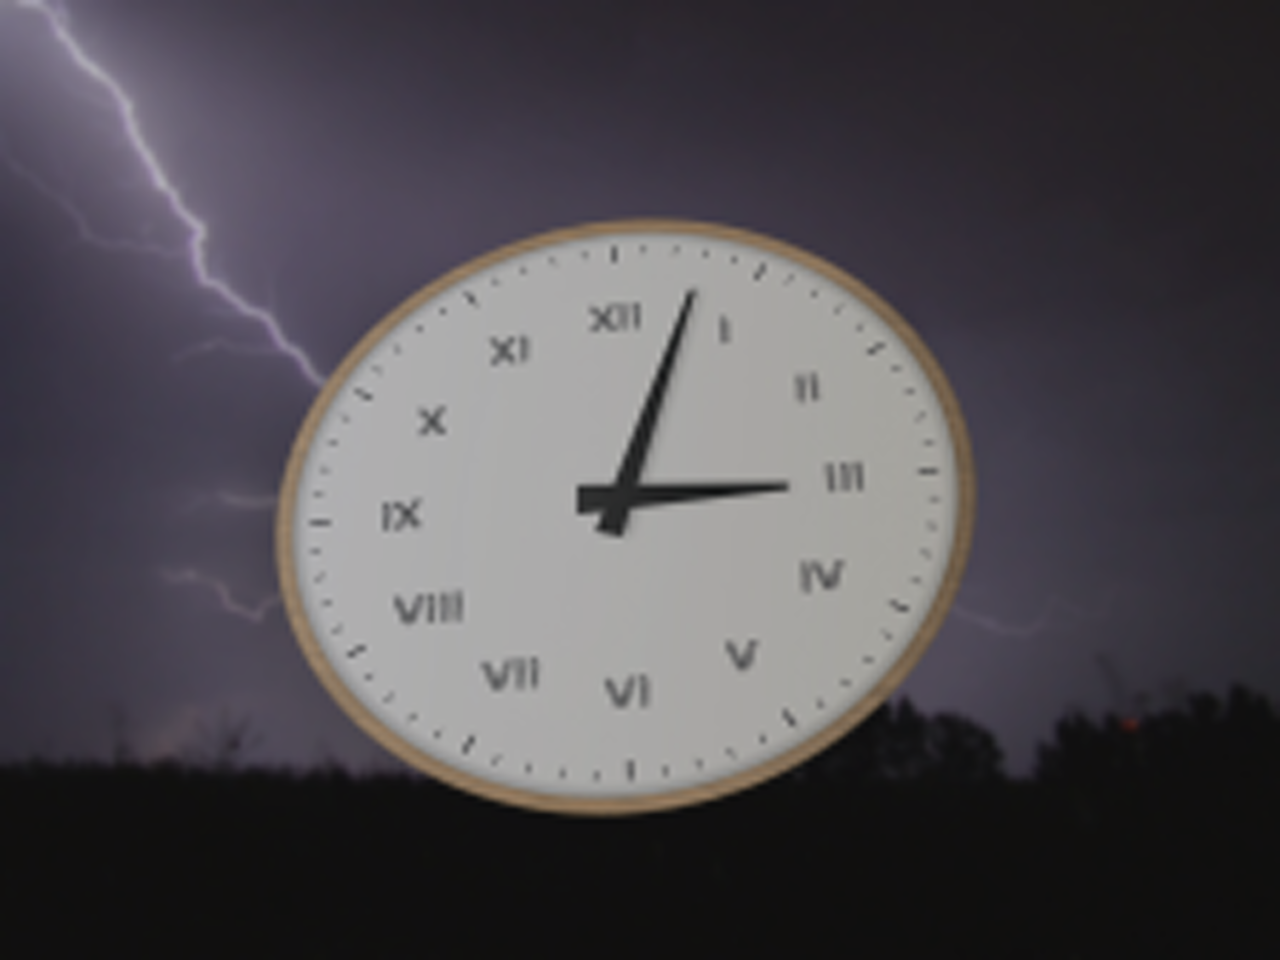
3:03
